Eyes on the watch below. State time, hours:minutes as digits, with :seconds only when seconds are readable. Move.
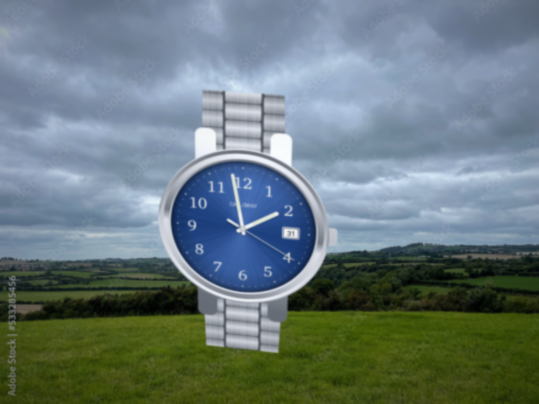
1:58:20
